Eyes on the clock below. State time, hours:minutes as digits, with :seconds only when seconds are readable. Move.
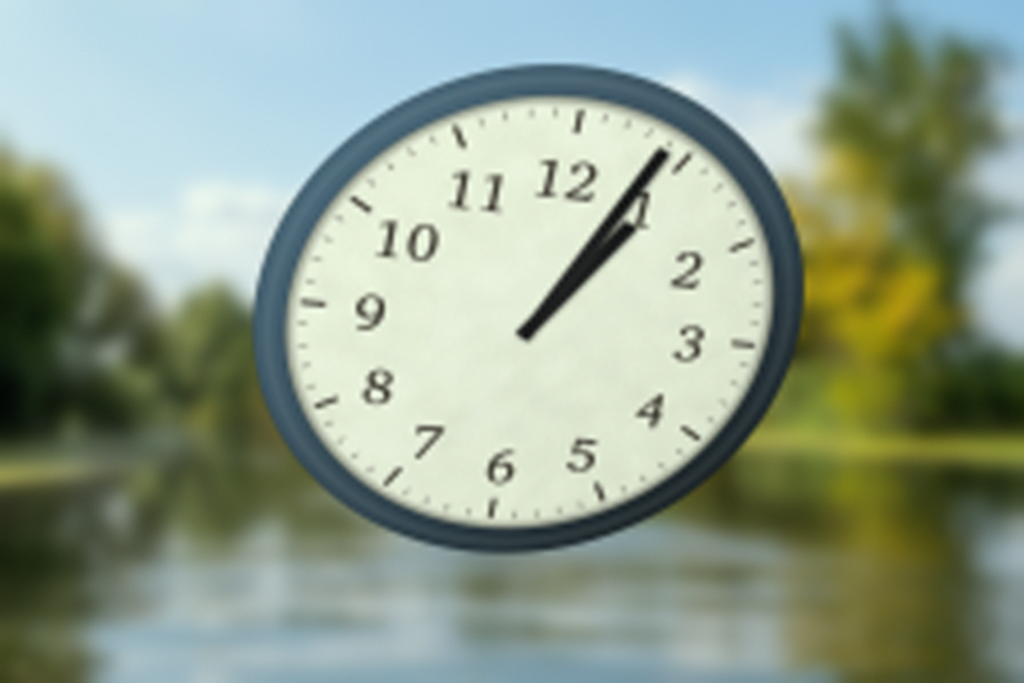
1:04
